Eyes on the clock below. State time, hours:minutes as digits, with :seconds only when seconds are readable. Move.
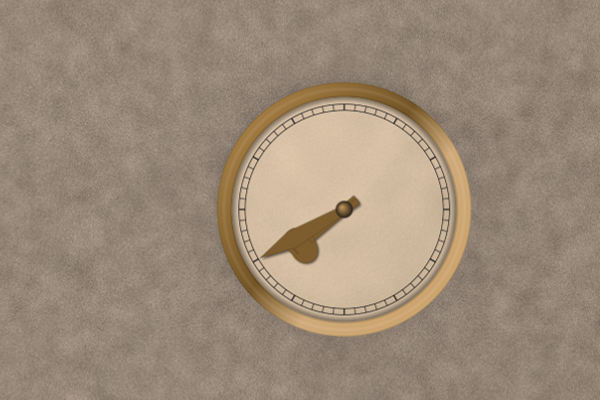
7:40
